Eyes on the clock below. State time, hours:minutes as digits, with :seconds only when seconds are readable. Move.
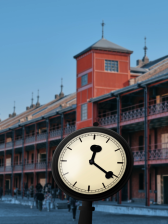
12:21
